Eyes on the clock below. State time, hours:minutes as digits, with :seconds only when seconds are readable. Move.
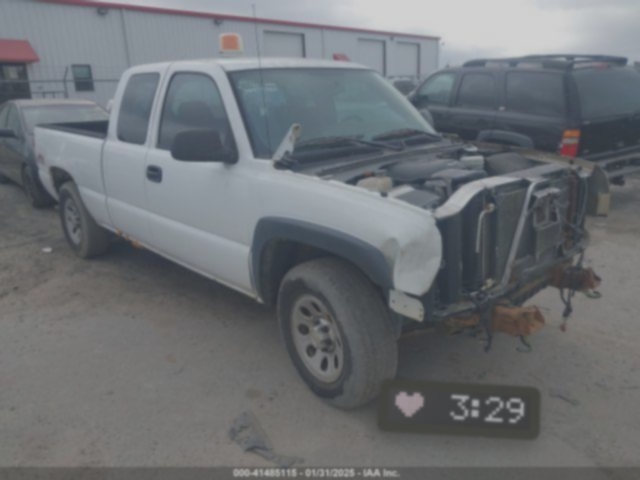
3:29
